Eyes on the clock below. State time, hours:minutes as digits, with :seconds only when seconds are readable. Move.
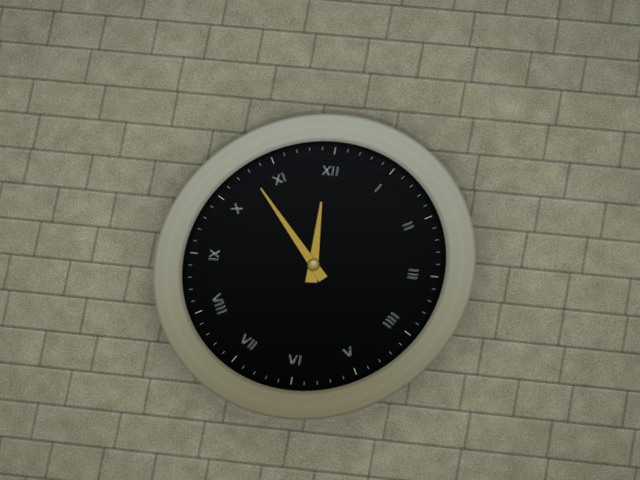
11:53
